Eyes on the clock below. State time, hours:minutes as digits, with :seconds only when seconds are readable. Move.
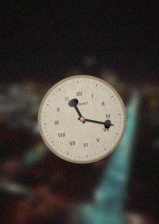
11:18
